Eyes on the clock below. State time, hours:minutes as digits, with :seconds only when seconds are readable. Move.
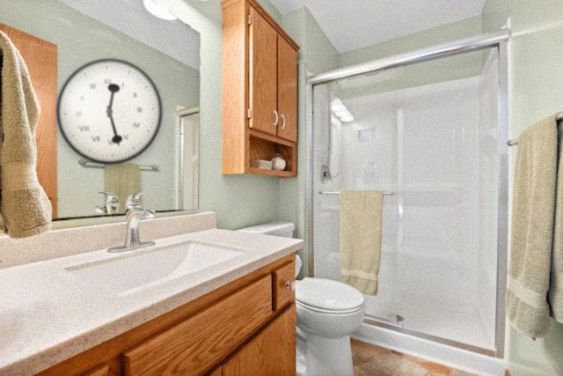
12:28
